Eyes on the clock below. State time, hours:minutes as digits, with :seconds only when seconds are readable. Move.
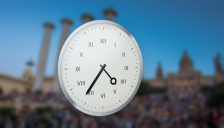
4:36
